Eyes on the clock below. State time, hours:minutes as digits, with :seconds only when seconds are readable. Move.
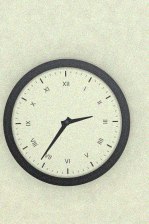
2:36
